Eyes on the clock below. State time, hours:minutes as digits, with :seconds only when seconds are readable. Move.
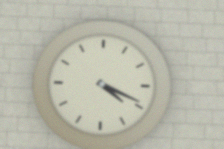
4:19
